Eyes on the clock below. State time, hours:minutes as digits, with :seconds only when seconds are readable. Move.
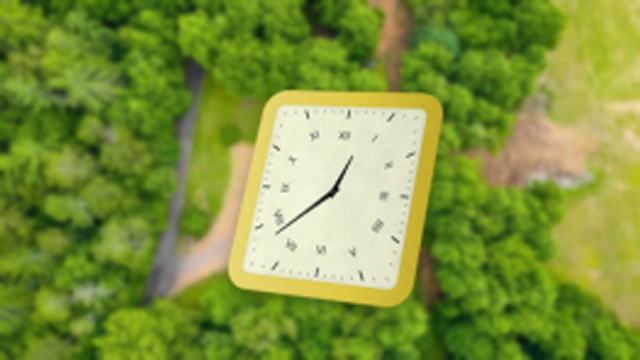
12:38
